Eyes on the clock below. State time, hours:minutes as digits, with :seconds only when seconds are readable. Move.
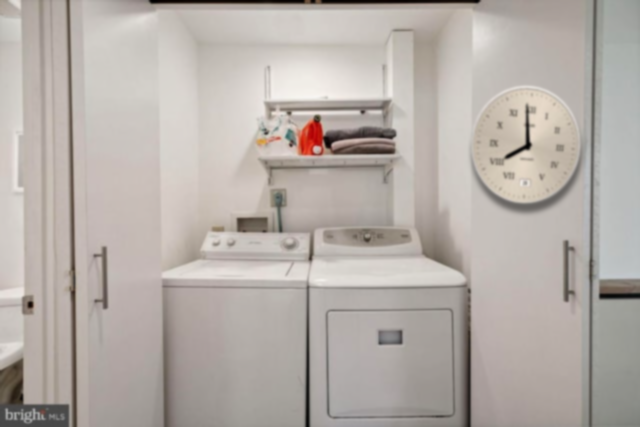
7:59
